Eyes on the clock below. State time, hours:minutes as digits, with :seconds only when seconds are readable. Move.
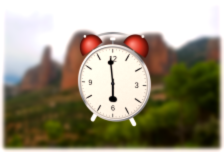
5:59
